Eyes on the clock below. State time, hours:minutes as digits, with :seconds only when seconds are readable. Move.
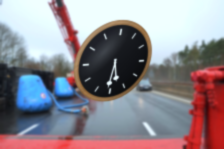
5:31
